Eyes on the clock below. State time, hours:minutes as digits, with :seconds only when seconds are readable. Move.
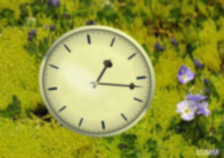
1:17
